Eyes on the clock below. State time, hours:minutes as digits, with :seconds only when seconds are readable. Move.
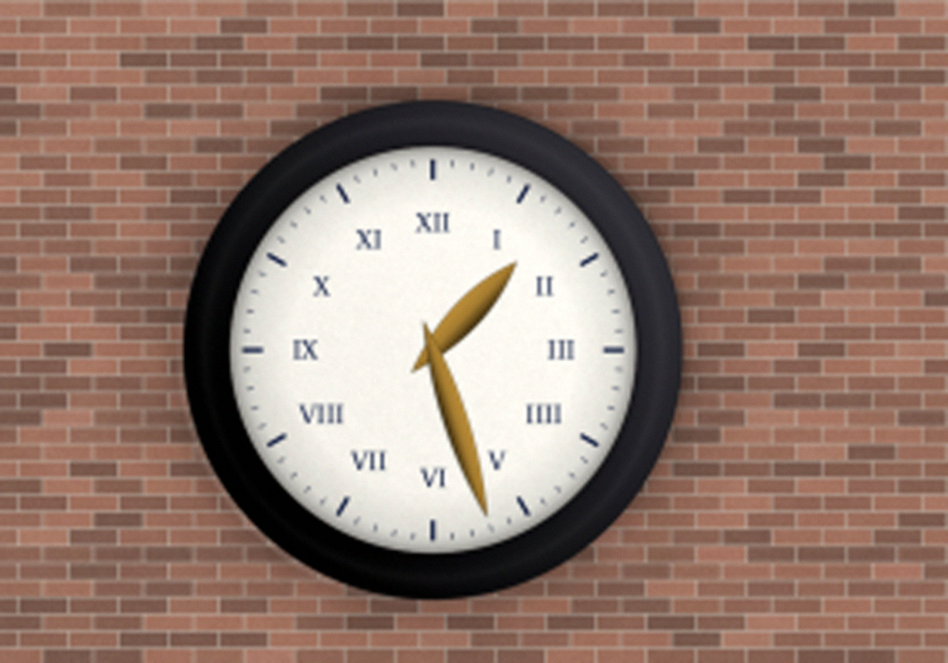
1:27
